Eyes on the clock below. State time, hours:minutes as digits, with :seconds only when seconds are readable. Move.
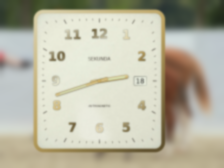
2:42
